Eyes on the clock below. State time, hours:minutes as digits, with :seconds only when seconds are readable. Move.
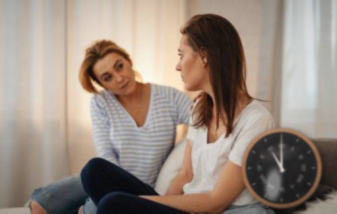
11:00
